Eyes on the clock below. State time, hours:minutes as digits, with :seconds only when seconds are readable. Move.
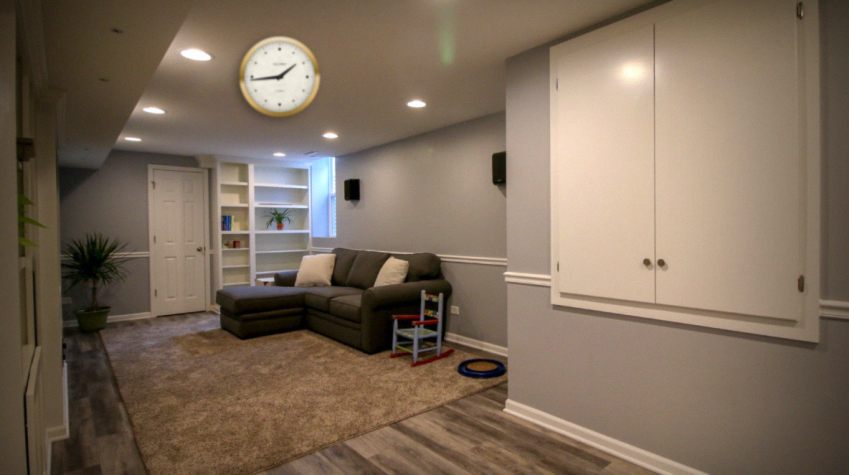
1:44
